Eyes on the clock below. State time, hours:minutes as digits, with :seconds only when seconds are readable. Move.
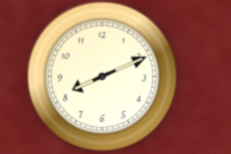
8:11
